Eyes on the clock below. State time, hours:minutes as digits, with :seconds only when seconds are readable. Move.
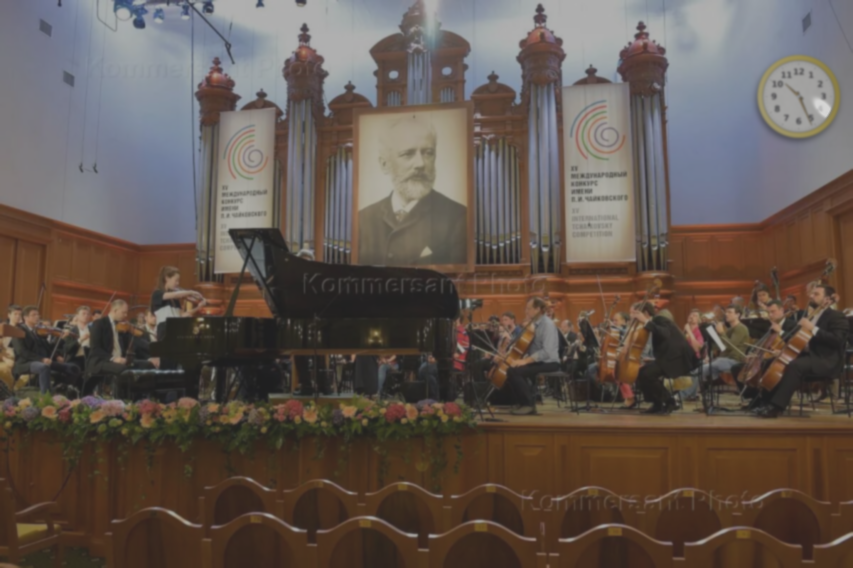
10:26
